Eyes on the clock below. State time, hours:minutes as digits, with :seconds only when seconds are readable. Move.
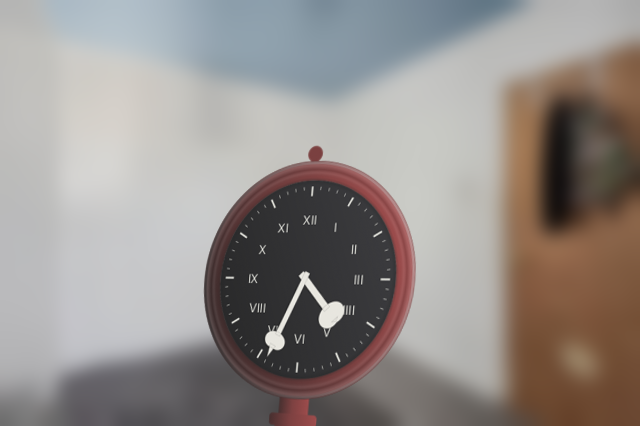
4:34
